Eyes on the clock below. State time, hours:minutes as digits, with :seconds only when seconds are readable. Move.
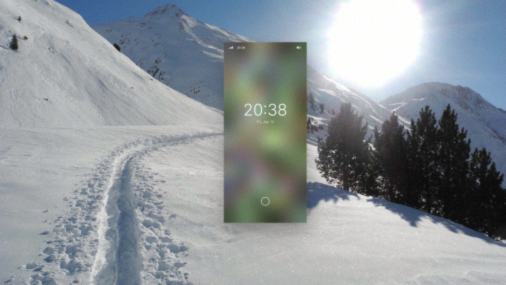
20:38
